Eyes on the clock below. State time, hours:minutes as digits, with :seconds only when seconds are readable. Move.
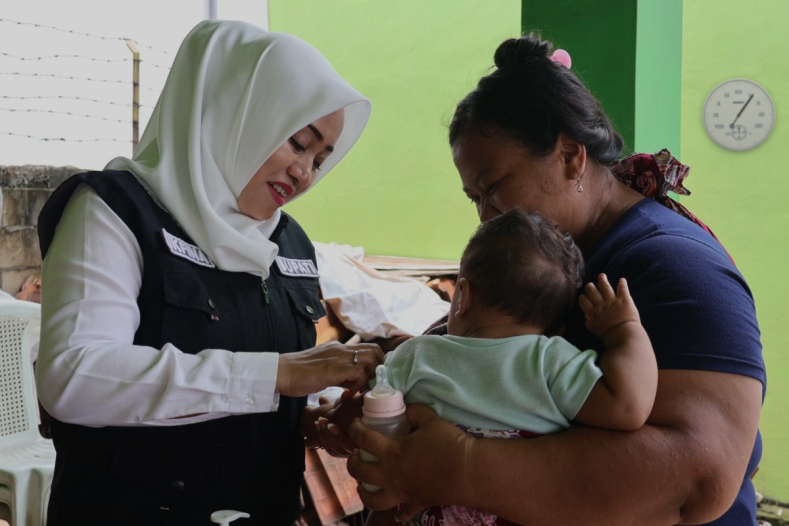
7:06
